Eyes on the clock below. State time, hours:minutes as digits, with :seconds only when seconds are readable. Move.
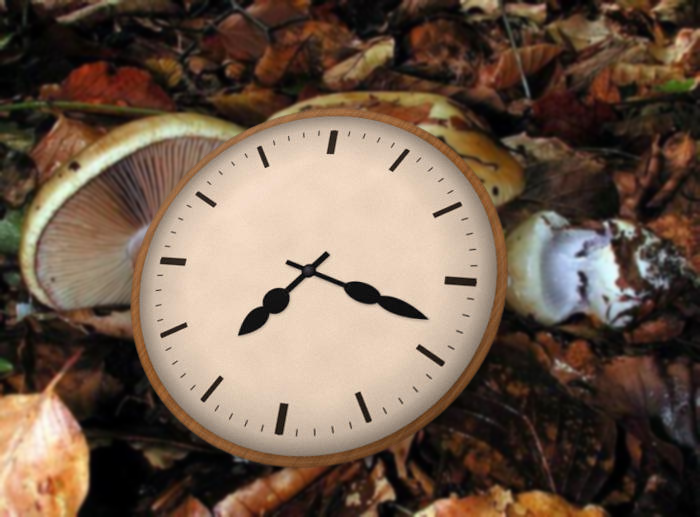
7:18
